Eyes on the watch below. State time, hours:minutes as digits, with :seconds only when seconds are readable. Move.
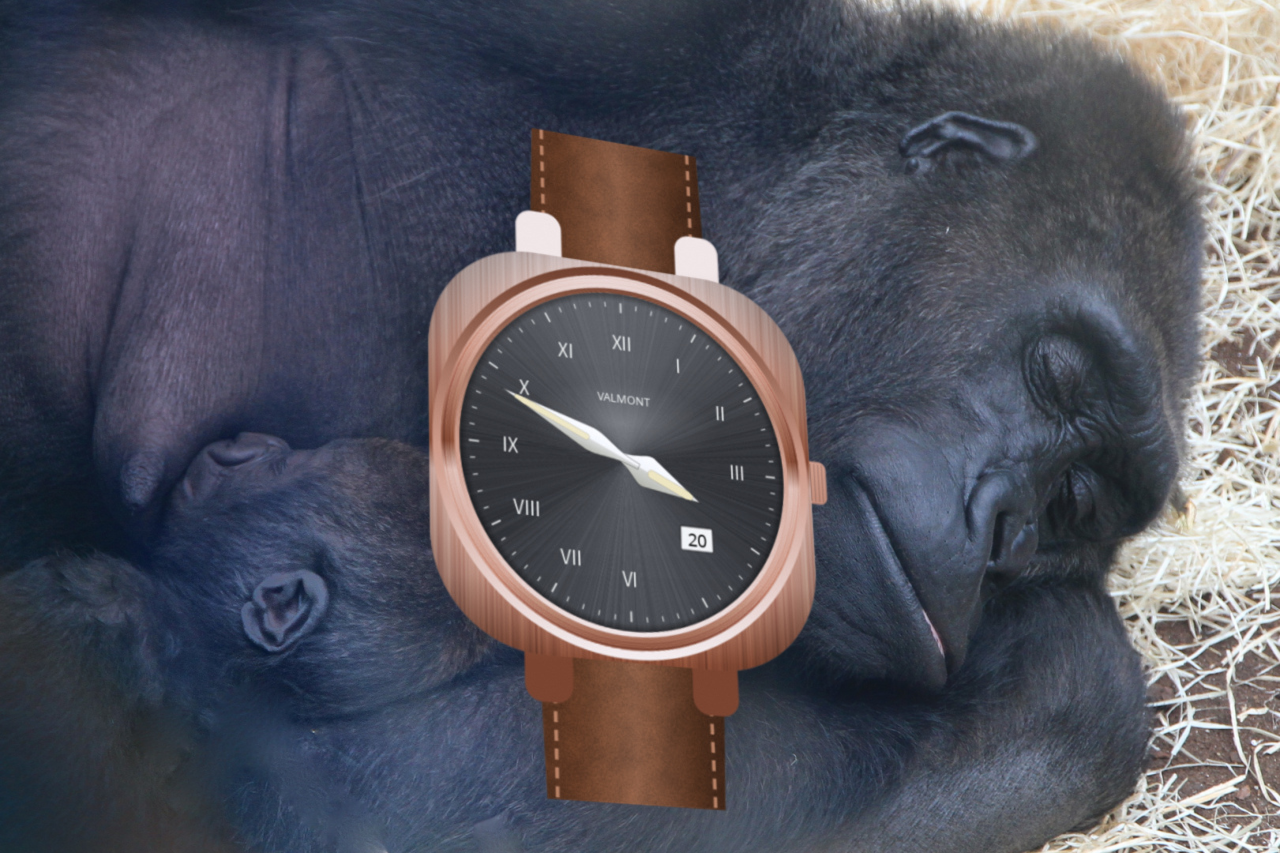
3:49
